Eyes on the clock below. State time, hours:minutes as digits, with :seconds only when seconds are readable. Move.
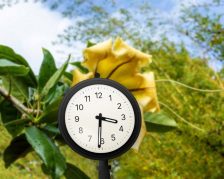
3:31
